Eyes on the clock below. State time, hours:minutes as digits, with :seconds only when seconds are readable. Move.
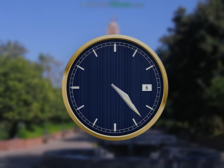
4:23
